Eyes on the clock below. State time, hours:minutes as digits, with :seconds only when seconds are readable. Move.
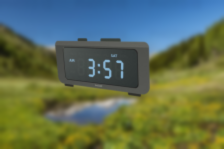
3:57
